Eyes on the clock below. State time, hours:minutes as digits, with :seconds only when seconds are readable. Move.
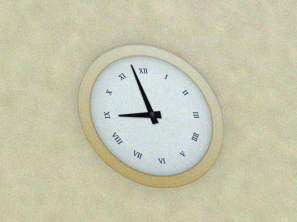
8:58
